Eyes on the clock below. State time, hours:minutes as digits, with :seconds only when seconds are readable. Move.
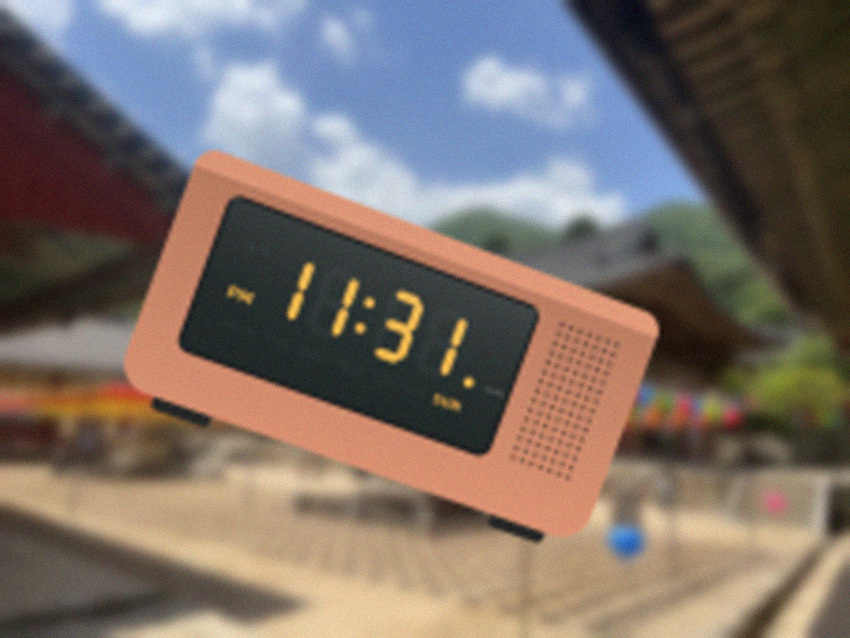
11:31
